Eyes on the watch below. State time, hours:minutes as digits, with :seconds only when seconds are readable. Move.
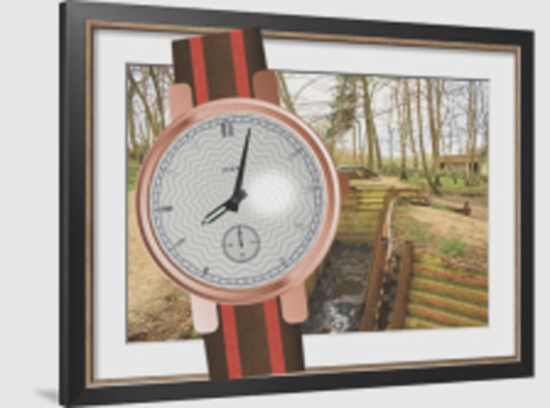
8:03
